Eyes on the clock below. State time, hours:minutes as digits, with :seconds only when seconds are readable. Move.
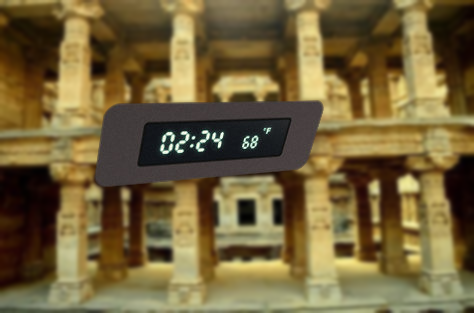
2:24
